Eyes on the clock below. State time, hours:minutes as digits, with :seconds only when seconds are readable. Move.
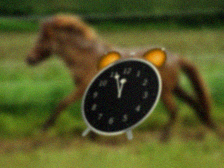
11:56
